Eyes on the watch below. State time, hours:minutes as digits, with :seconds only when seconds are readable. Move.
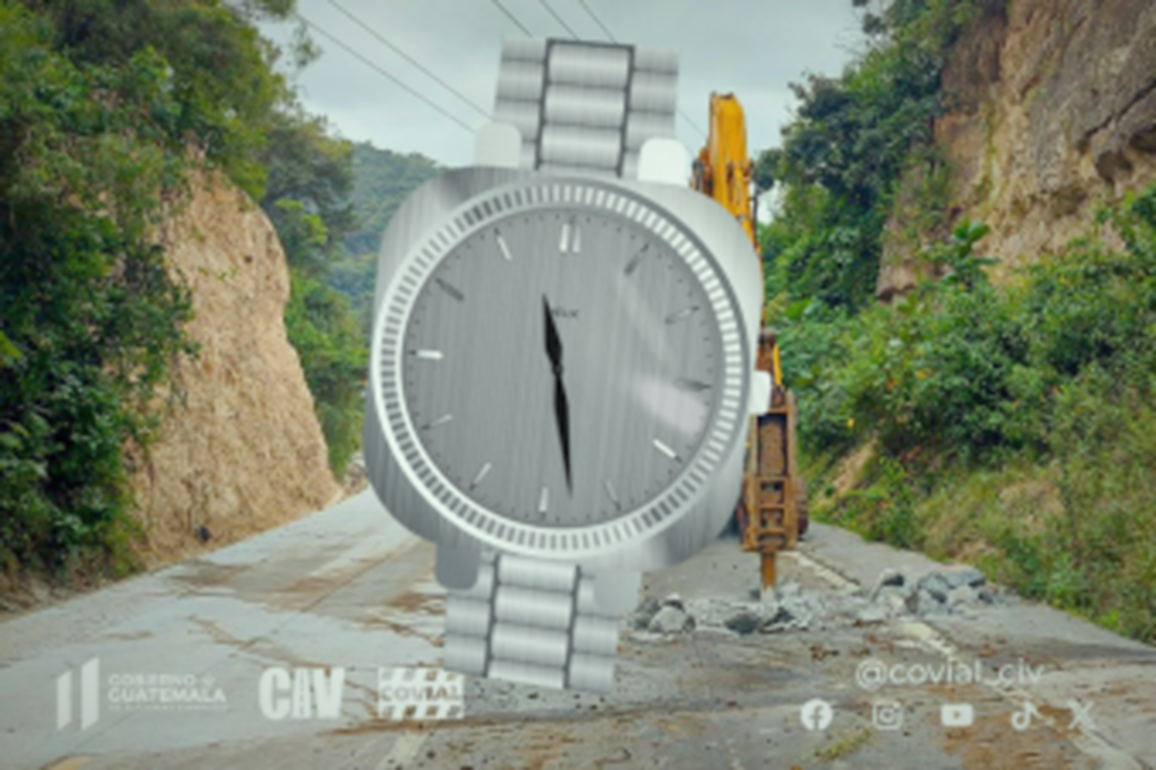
11:28
